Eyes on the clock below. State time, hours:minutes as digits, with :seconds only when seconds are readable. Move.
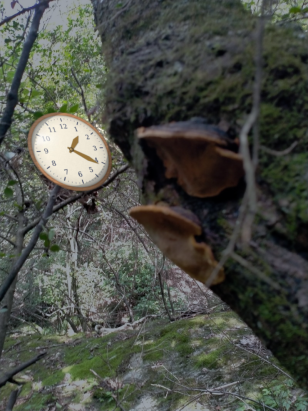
1:21
